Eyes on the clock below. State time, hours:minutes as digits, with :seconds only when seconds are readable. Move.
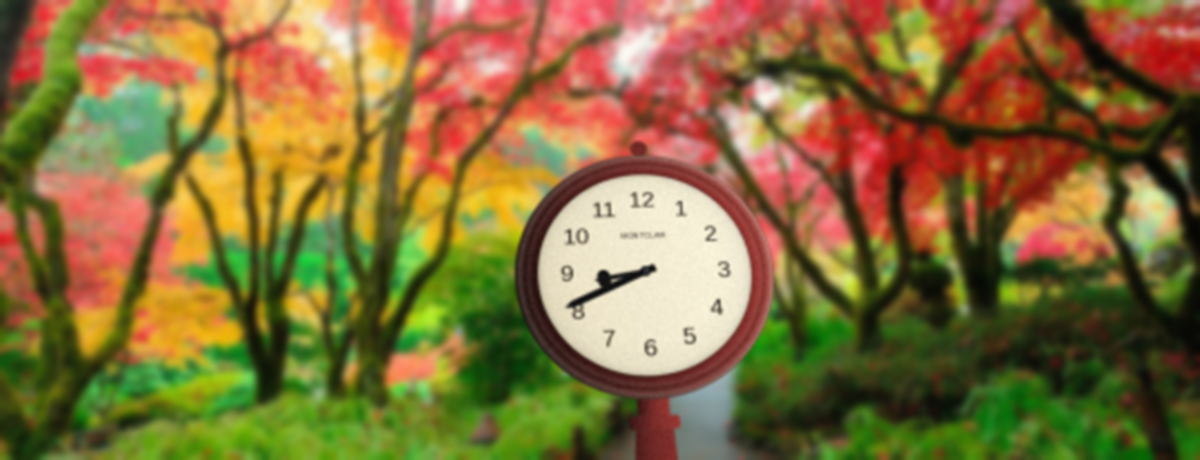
8:41
